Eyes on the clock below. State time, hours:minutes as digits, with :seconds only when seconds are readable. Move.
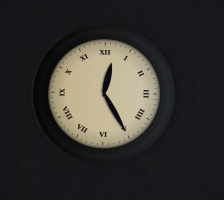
12:25
